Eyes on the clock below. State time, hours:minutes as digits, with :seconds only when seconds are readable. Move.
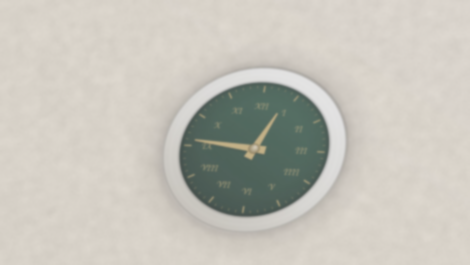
12:46
